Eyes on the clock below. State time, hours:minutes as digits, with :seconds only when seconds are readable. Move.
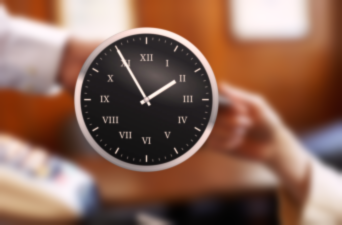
1:55
